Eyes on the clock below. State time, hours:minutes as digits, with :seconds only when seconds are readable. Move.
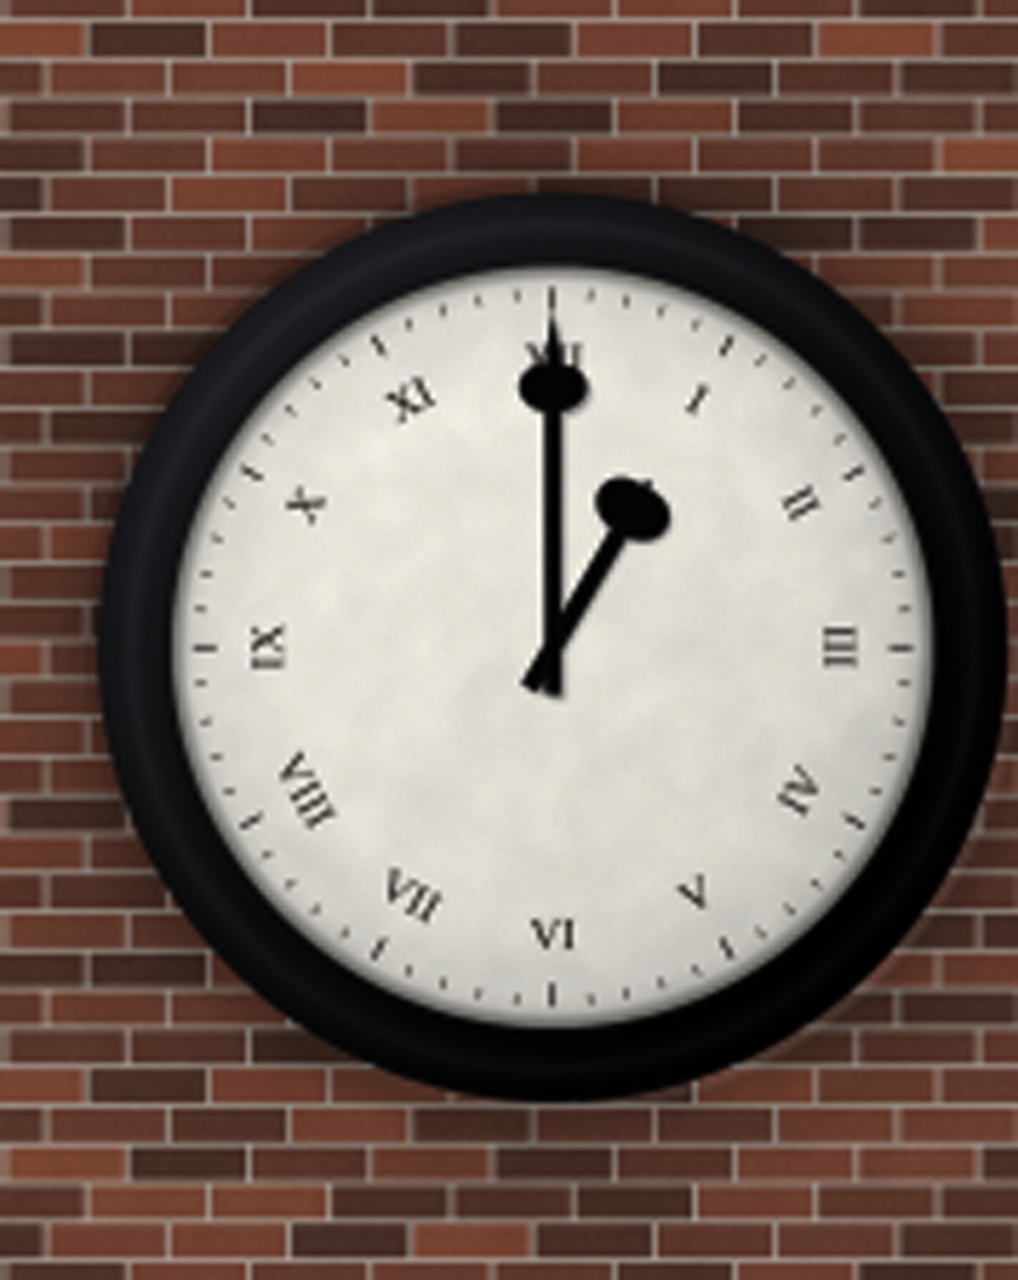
1:00
